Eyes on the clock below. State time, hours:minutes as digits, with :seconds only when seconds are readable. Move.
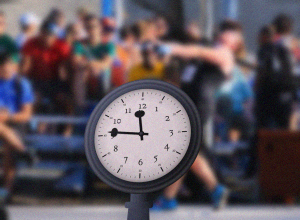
11:46
